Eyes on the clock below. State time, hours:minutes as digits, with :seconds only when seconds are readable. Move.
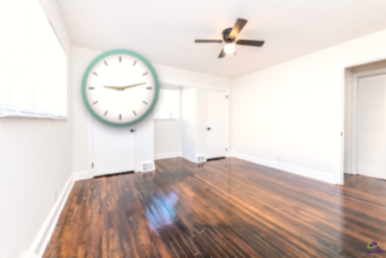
9:13
